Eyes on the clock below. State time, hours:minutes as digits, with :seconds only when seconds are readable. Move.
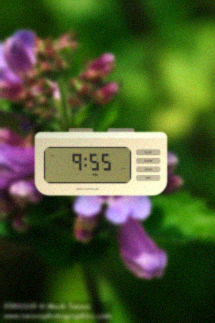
9:55
